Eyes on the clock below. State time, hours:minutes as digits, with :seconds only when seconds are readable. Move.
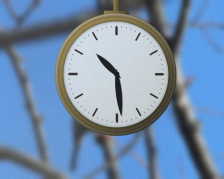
10:29
